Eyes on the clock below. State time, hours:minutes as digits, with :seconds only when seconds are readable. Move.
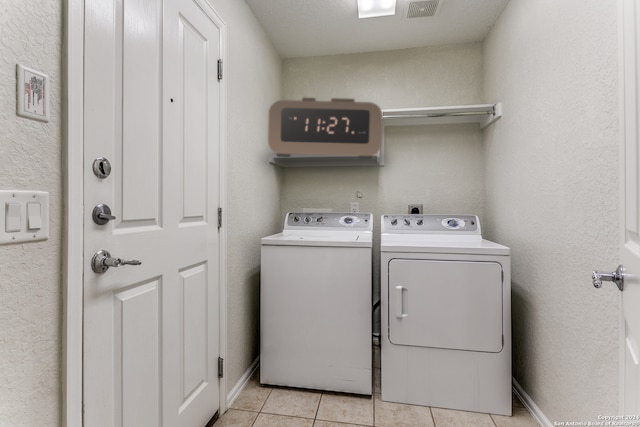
11:27
